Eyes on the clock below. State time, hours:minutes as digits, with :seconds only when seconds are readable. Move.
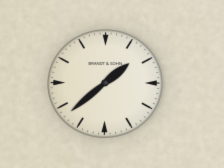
1:38
